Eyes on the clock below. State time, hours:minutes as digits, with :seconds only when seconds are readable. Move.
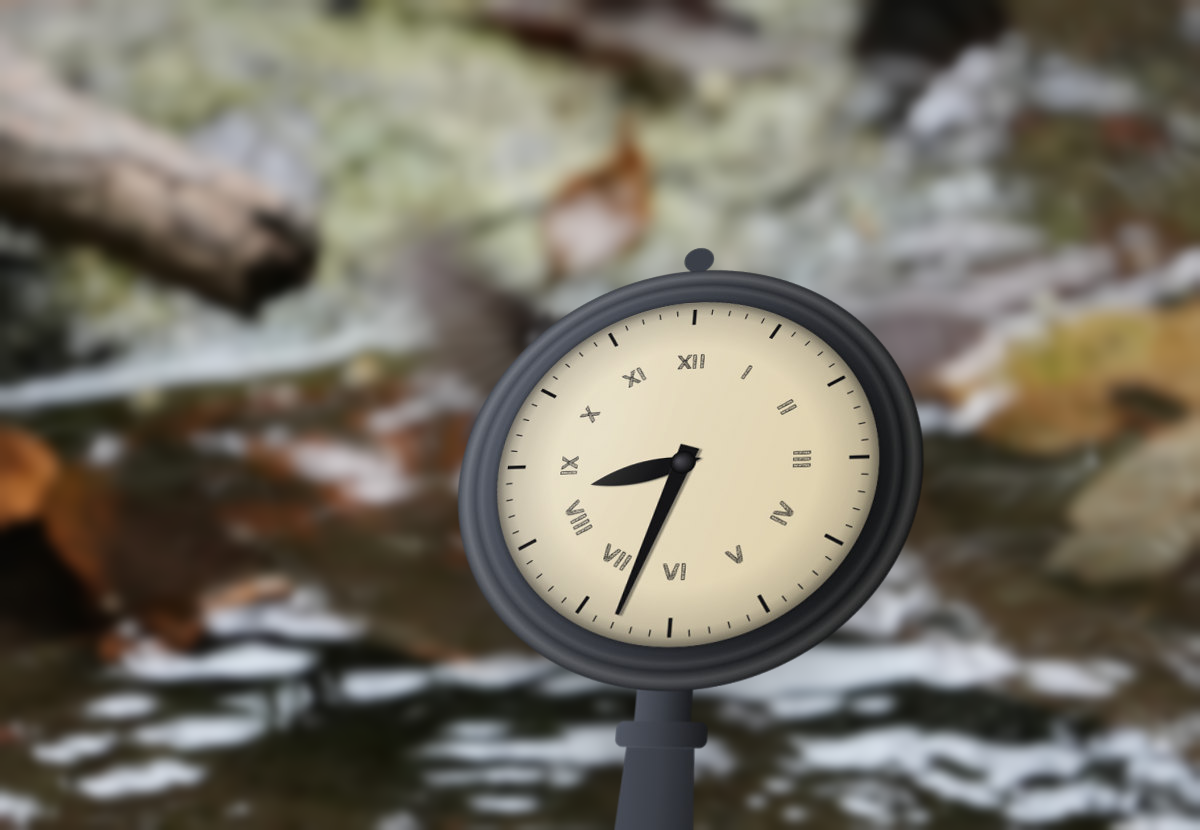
8:33
